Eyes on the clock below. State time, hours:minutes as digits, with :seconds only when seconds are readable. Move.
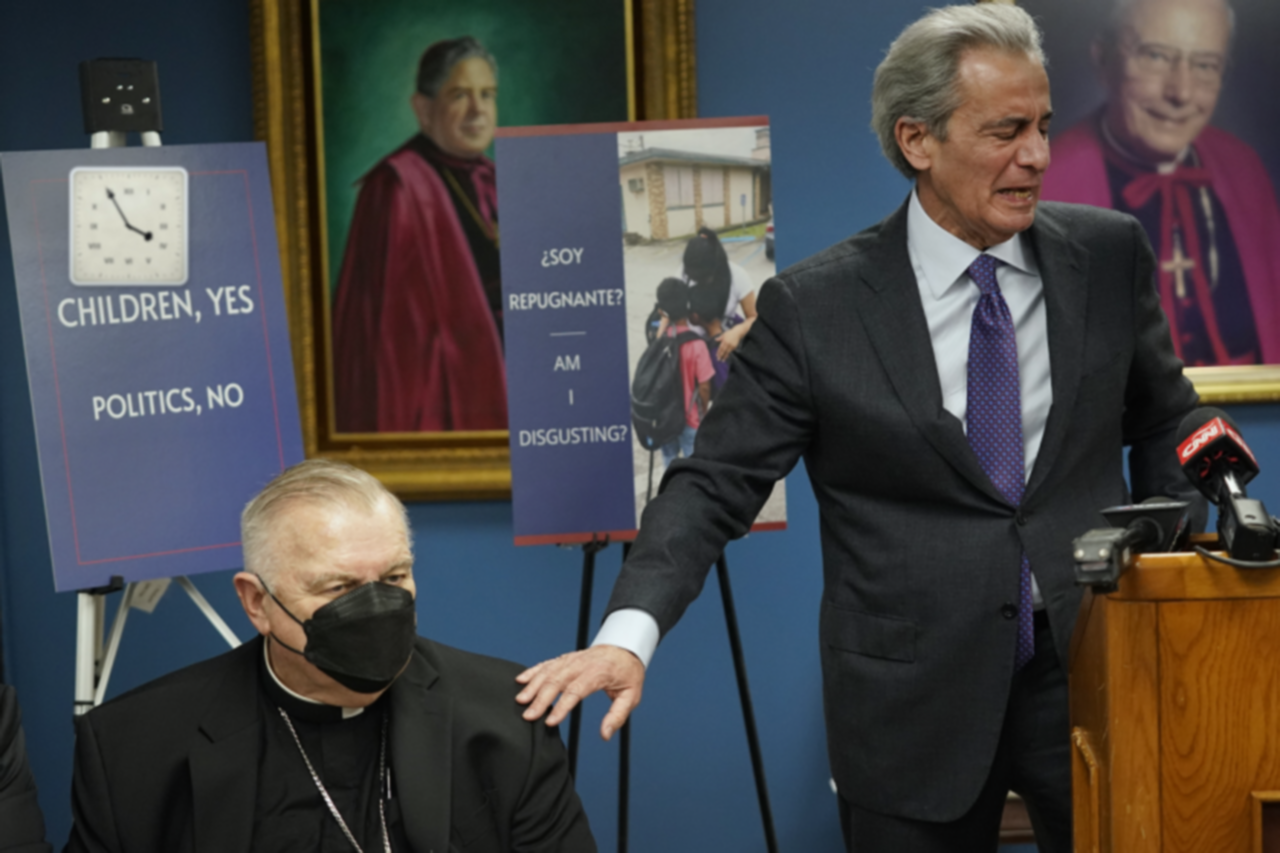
3:55
